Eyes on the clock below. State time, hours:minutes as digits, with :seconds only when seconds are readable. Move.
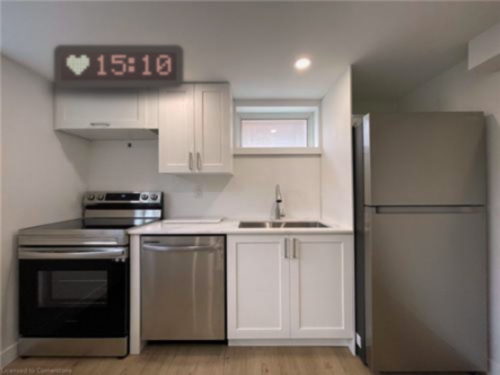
15:10
